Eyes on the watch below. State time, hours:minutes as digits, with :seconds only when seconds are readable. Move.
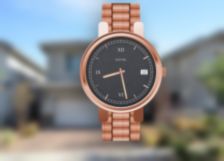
8:28
